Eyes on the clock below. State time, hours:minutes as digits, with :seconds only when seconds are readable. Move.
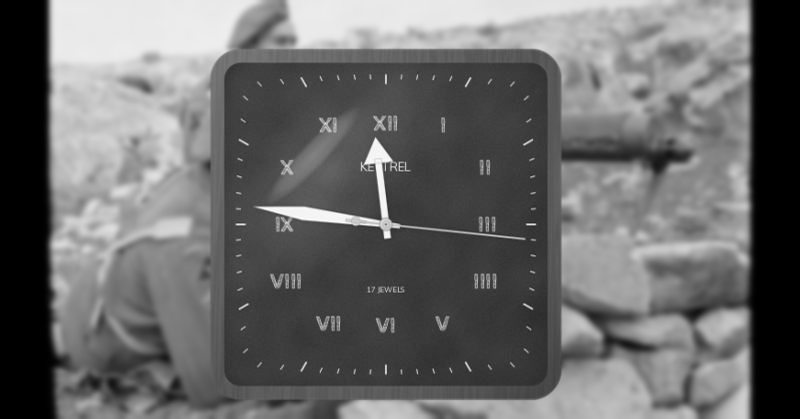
11:46:16
